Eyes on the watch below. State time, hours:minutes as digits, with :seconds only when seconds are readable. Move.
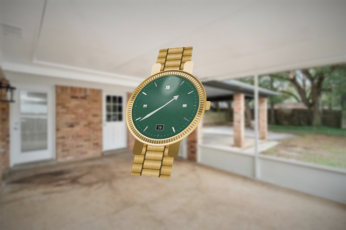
1:39
